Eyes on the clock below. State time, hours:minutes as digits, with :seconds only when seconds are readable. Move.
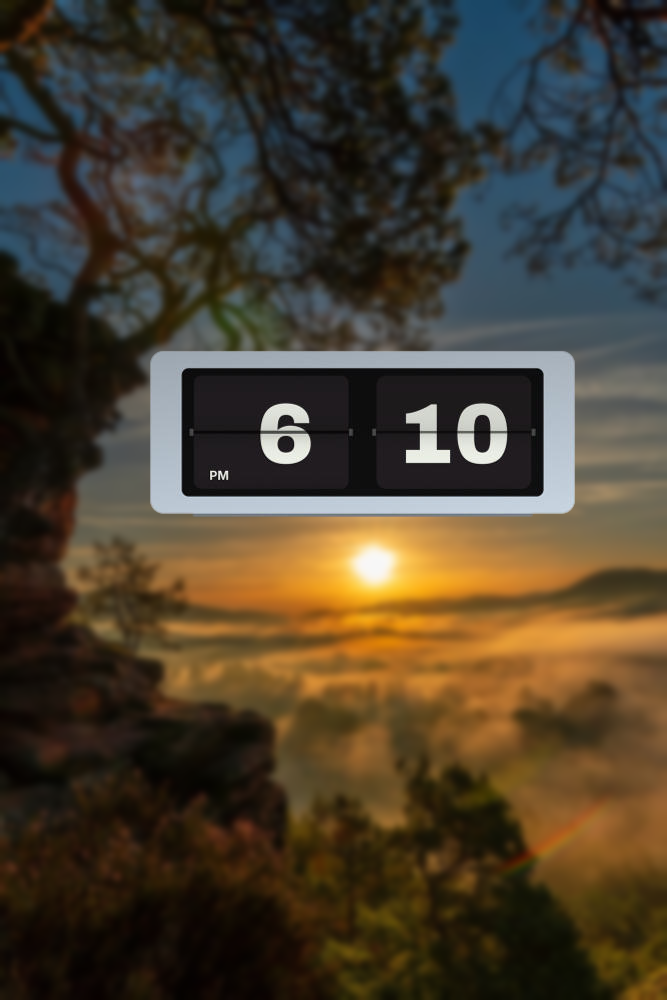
6:10
